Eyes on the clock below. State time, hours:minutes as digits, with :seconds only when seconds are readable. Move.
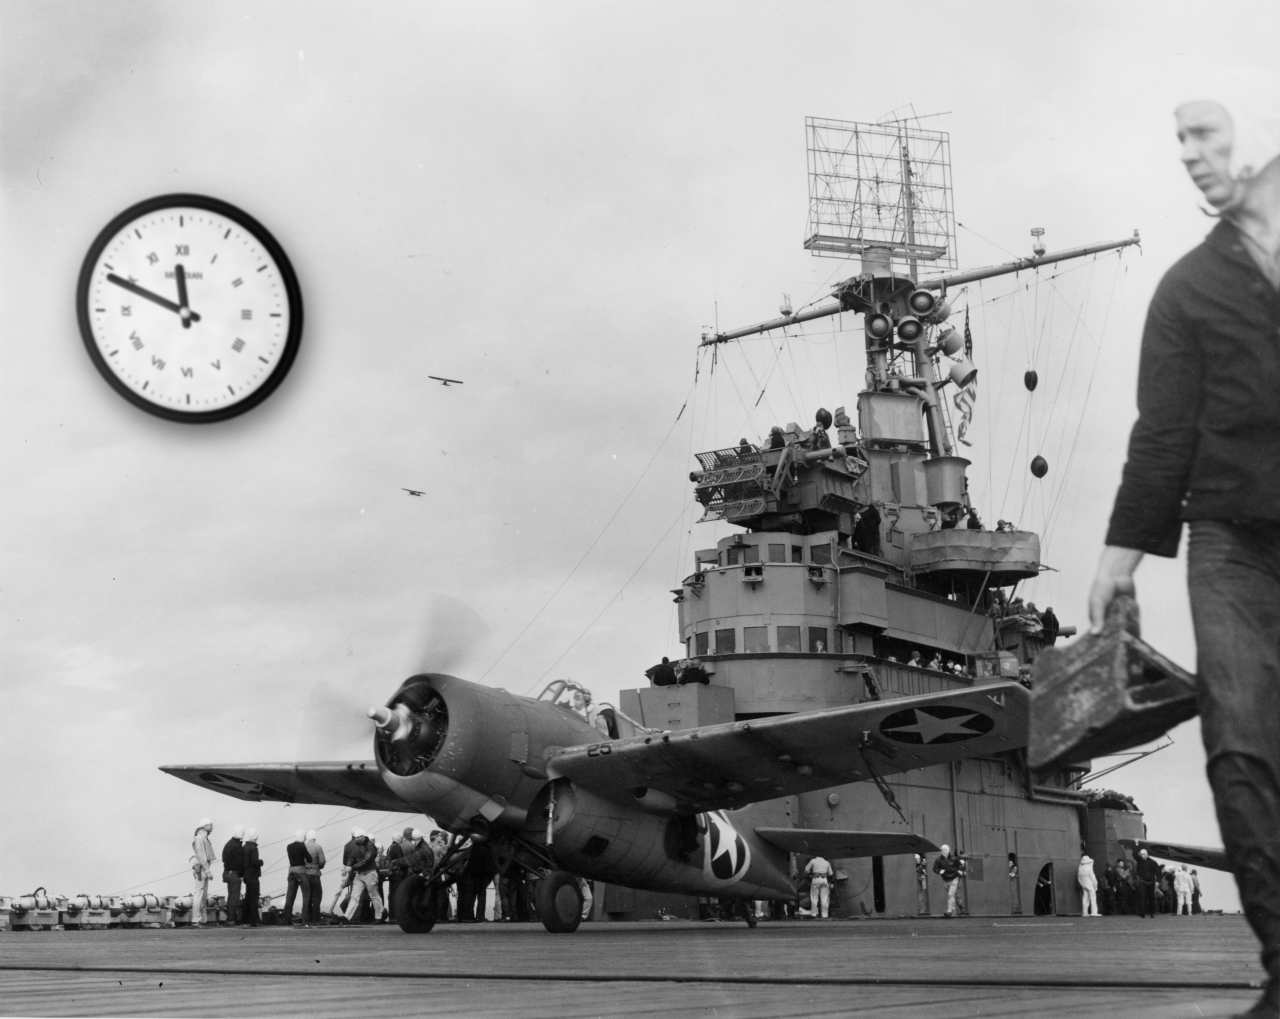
11:49
